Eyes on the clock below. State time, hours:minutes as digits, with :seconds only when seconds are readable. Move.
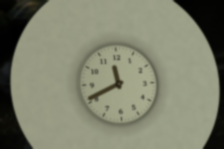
11:41
